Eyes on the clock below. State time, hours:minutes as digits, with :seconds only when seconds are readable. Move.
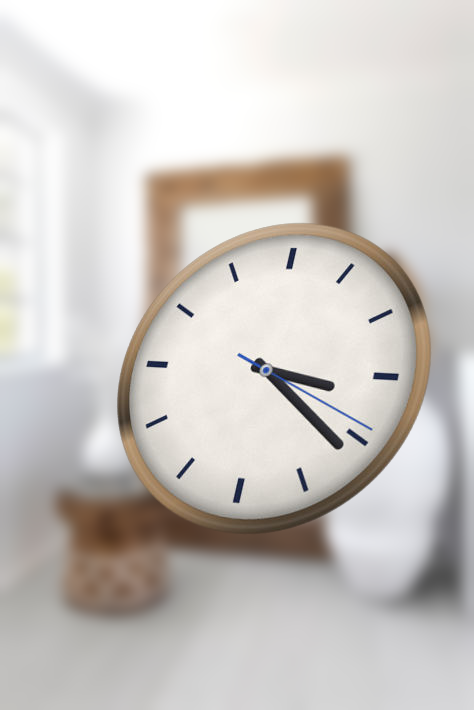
3:21:19
